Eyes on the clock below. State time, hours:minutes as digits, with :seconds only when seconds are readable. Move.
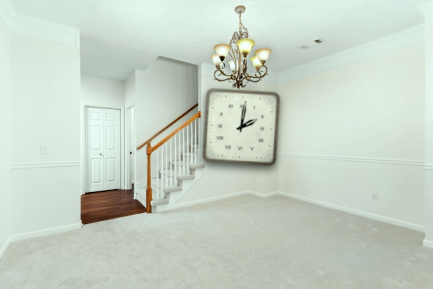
2:01
